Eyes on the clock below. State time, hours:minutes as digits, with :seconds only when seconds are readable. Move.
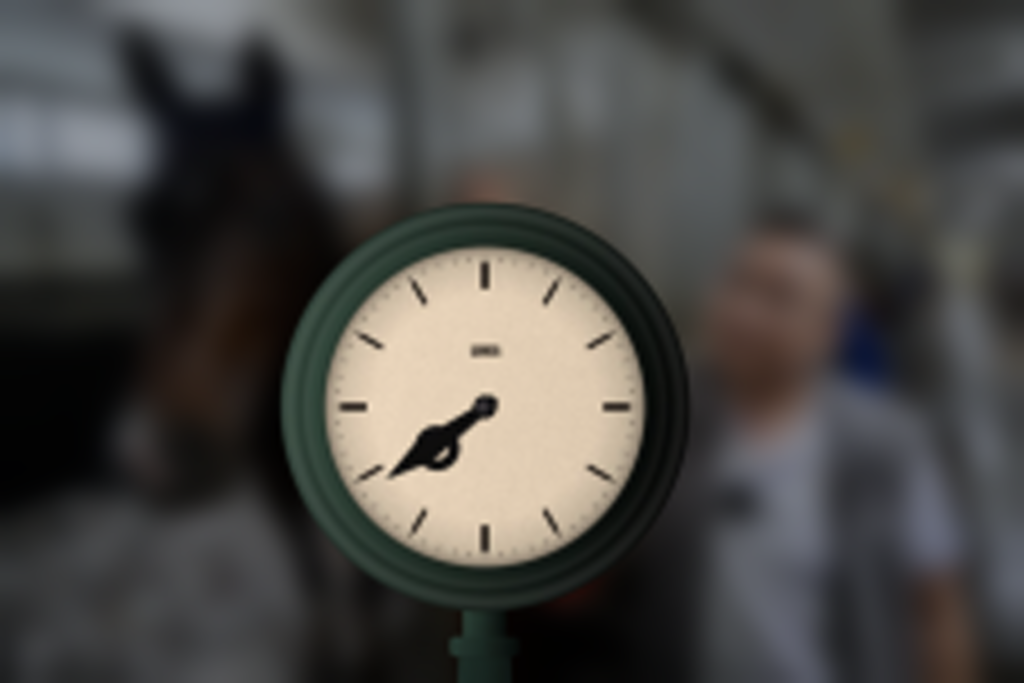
7:39
